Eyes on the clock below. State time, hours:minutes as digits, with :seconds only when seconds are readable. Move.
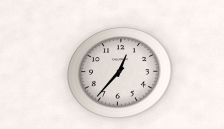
12:36
